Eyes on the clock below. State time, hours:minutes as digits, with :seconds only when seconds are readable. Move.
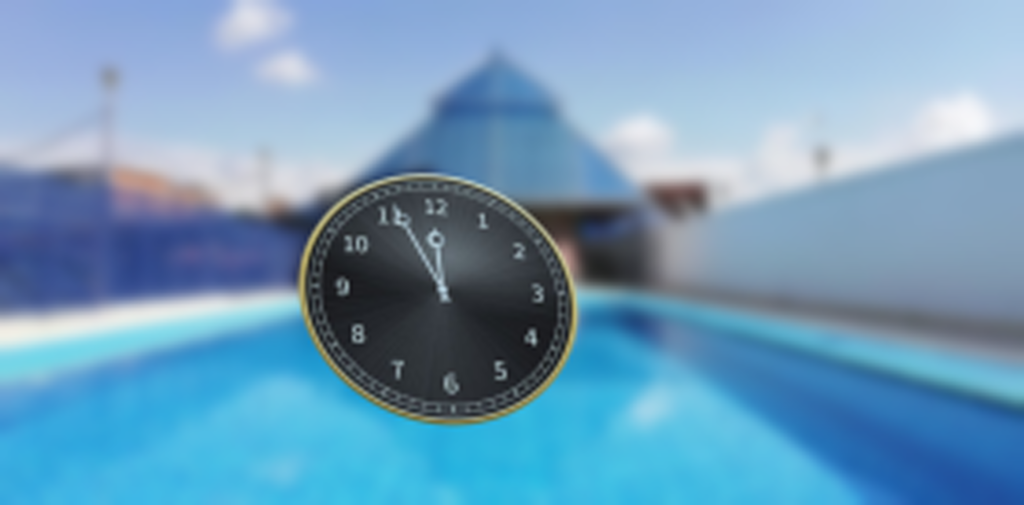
11:56
